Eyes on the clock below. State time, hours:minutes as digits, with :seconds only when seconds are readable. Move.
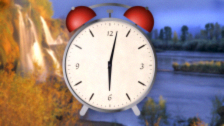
6:02
